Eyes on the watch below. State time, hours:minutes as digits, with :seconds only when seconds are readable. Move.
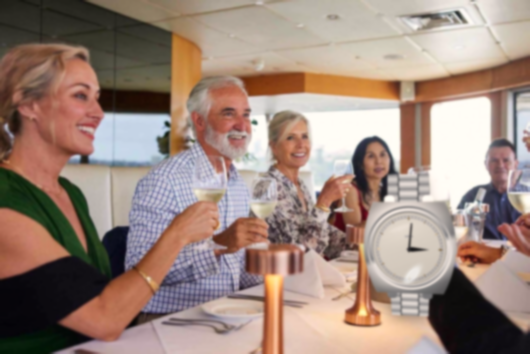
3:01
